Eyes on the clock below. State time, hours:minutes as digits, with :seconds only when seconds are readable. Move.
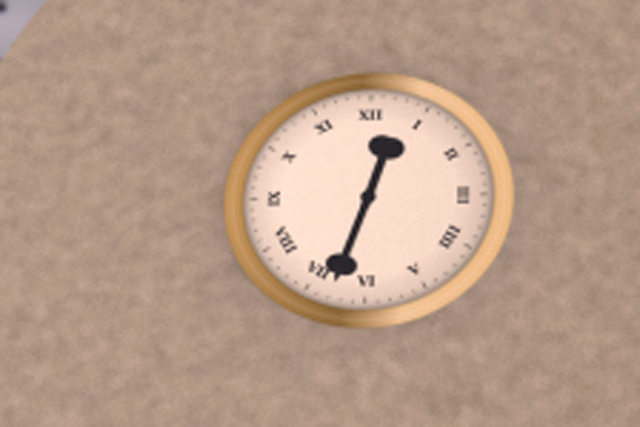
12:33
